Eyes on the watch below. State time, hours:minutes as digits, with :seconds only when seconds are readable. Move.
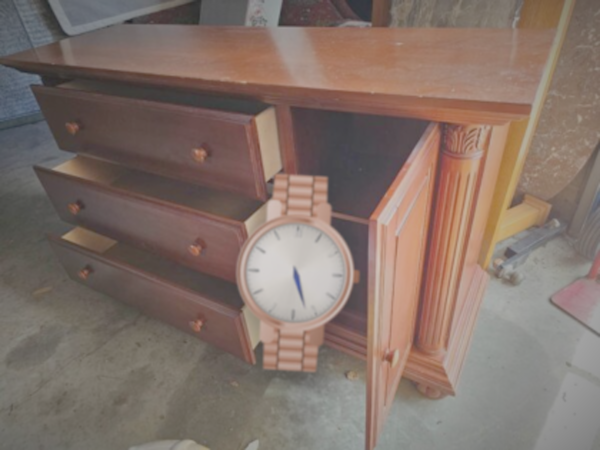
5:27
